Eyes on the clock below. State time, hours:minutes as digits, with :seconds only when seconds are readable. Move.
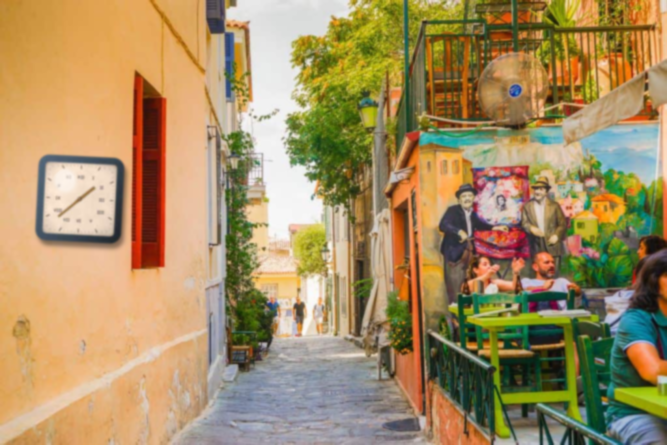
1:38
